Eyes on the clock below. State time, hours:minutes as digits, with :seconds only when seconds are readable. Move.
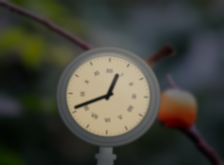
12:41
